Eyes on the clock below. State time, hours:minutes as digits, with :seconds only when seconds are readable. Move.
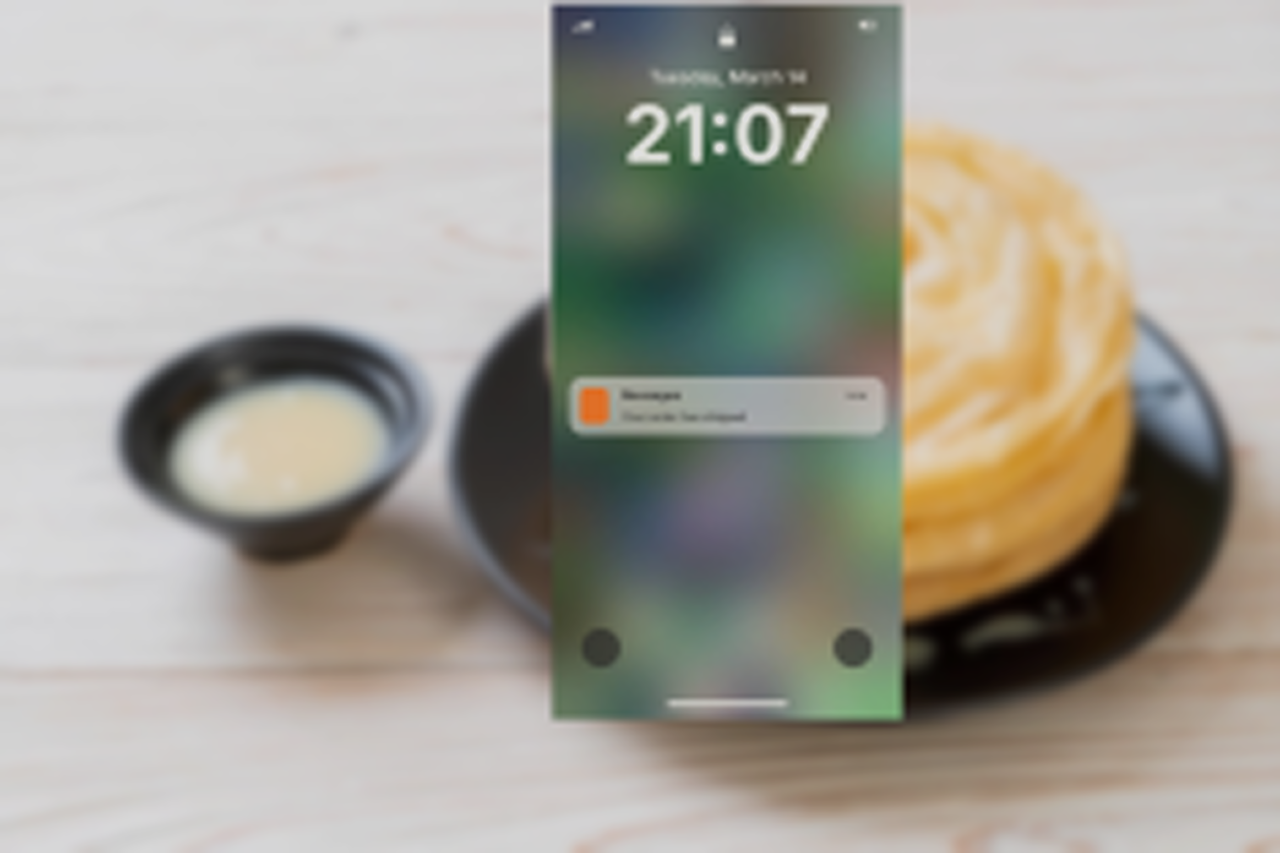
21:07
